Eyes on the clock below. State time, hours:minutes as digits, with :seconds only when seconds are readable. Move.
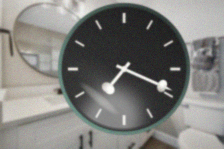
7:19
